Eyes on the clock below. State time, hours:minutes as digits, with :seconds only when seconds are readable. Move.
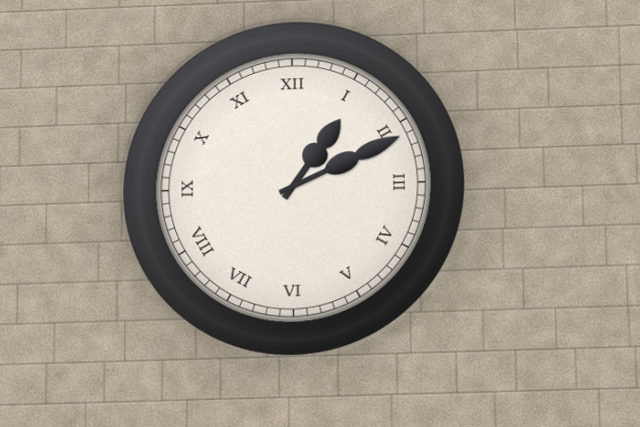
1:11
